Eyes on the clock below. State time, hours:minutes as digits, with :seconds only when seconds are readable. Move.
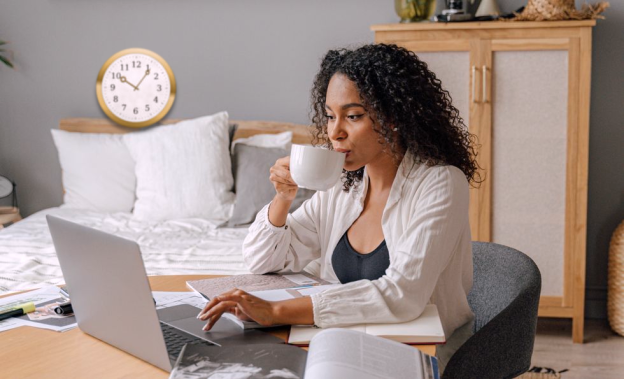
10:06
